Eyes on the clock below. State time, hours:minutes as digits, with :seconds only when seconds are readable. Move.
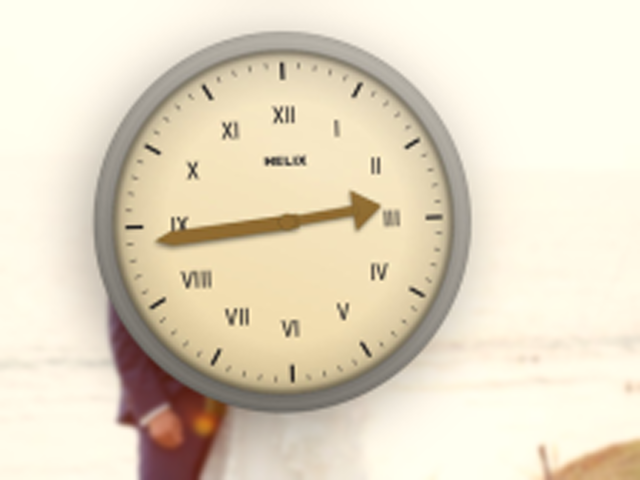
2:44
